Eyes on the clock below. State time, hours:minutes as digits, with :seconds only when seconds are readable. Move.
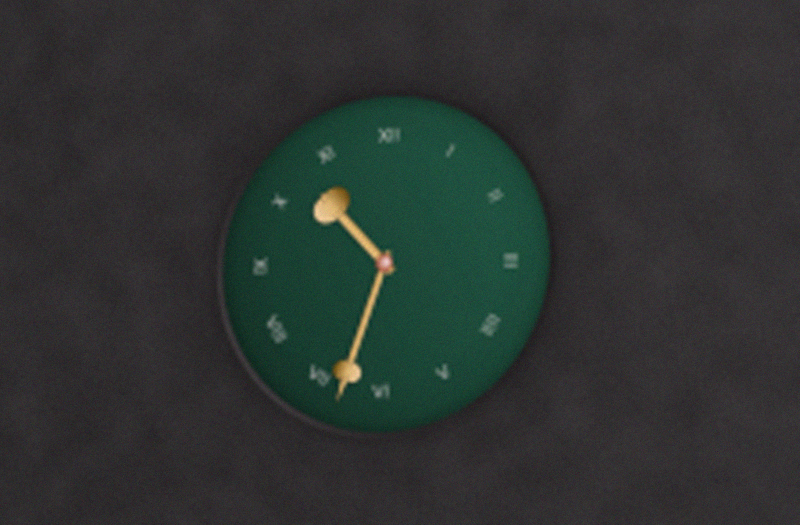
10:33
